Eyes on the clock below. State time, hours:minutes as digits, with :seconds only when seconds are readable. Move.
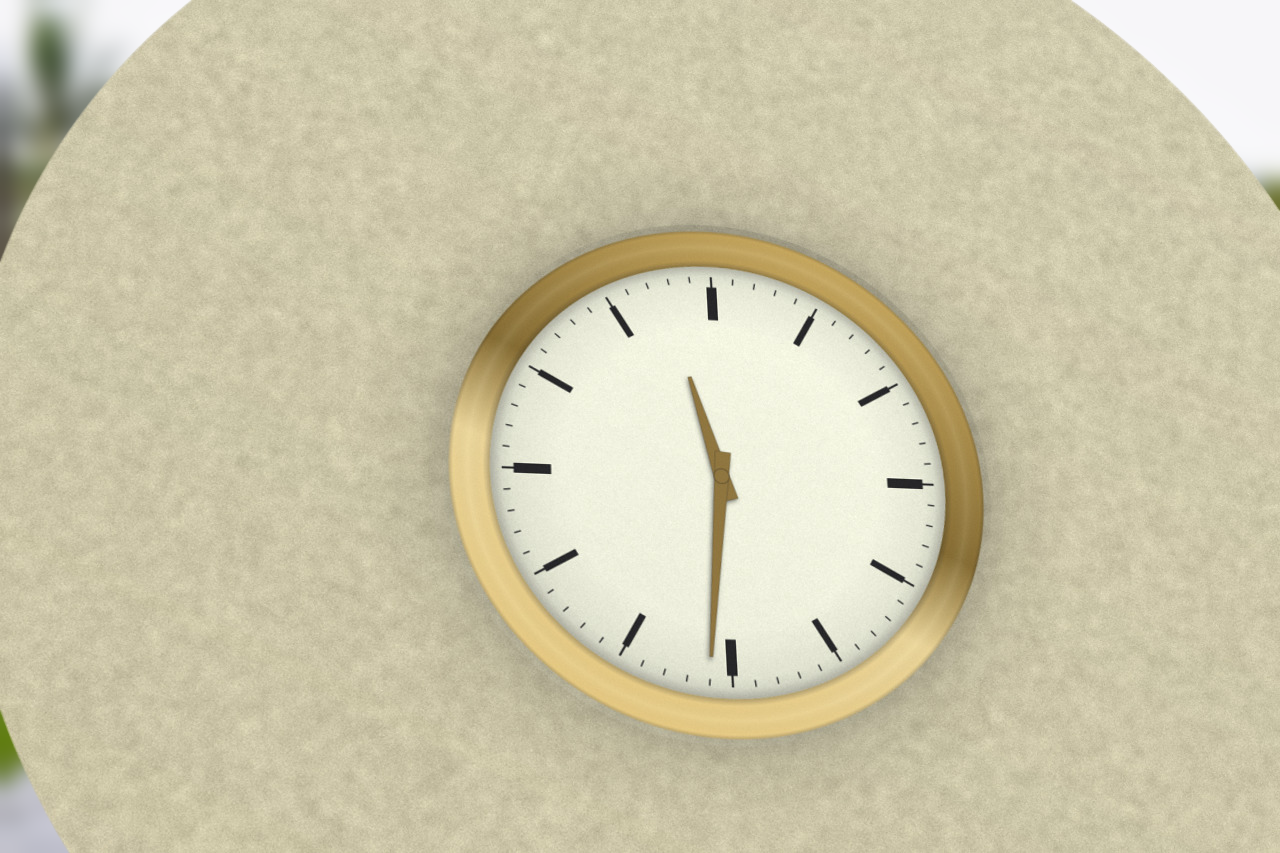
11:31
